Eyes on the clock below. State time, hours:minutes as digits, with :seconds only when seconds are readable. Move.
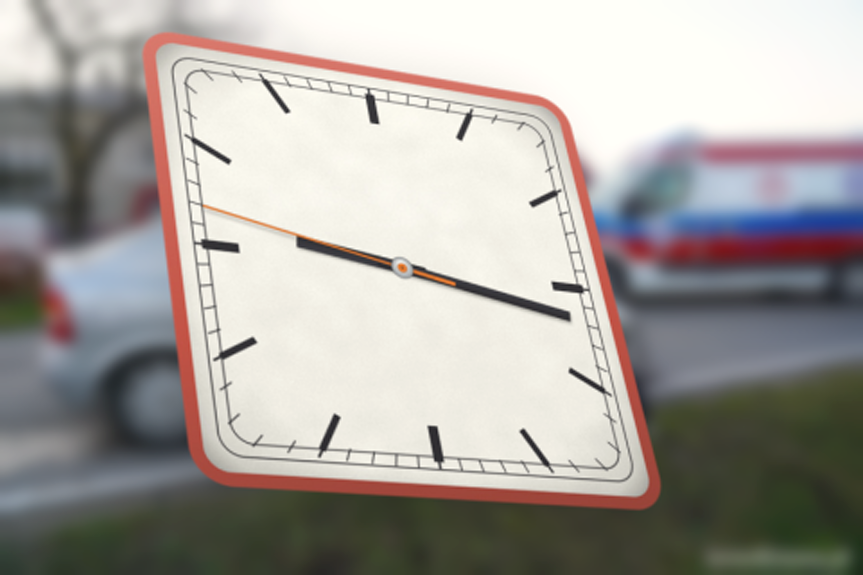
9:16:47
